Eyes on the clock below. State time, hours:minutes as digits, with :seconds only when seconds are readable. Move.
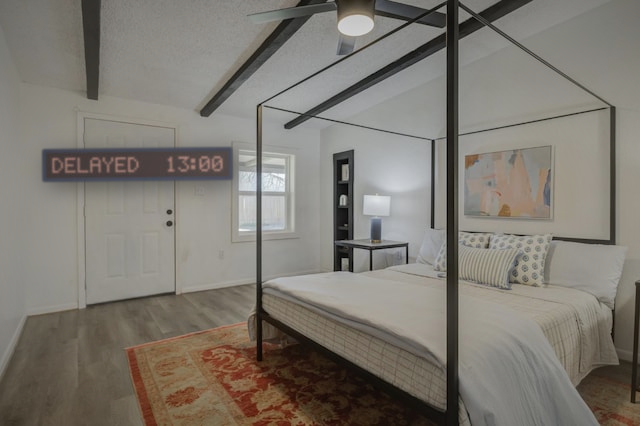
13:00
